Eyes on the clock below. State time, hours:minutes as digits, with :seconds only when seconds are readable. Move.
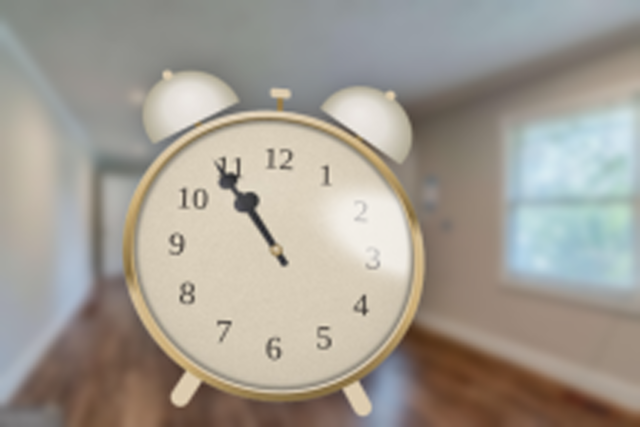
10:54
